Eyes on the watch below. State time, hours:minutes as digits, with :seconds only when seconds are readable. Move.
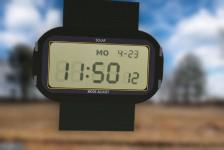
11:50:12
